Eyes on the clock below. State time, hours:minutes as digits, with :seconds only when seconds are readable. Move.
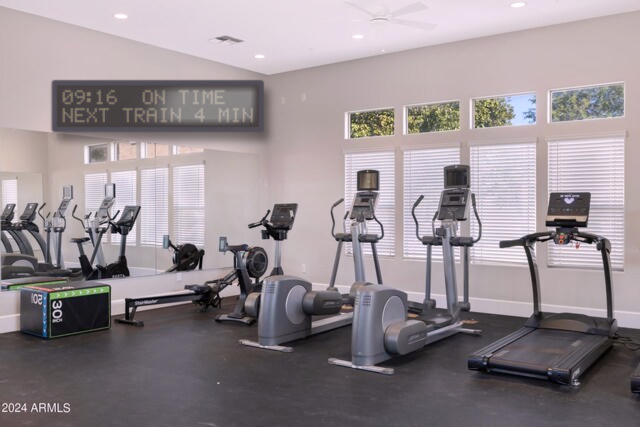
9:16
